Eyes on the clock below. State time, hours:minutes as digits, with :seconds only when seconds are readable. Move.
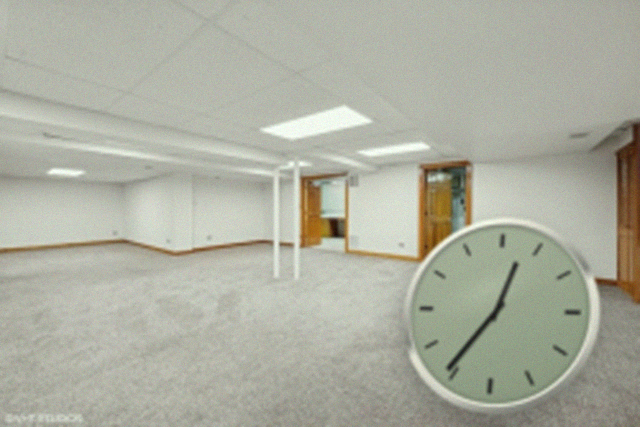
12:36
